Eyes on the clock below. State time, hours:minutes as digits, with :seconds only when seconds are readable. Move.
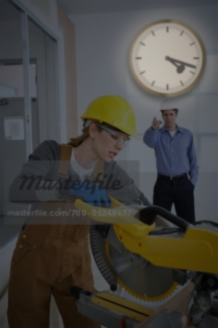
4:18
